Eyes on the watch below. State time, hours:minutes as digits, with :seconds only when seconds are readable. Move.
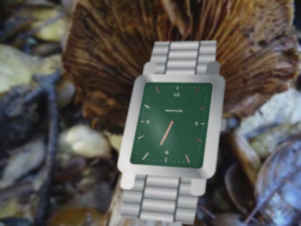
6:33
